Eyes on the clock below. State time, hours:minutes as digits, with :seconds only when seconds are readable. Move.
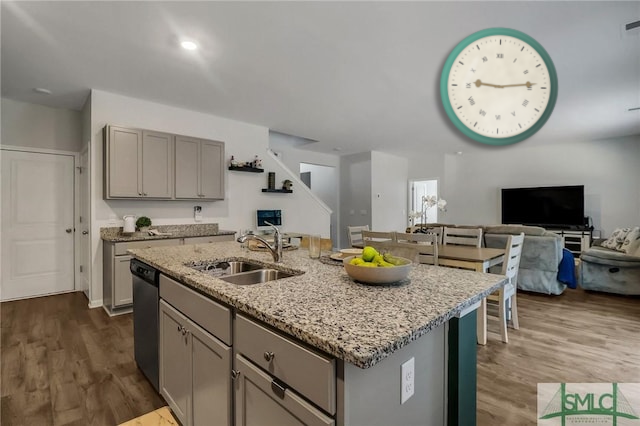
9:14
